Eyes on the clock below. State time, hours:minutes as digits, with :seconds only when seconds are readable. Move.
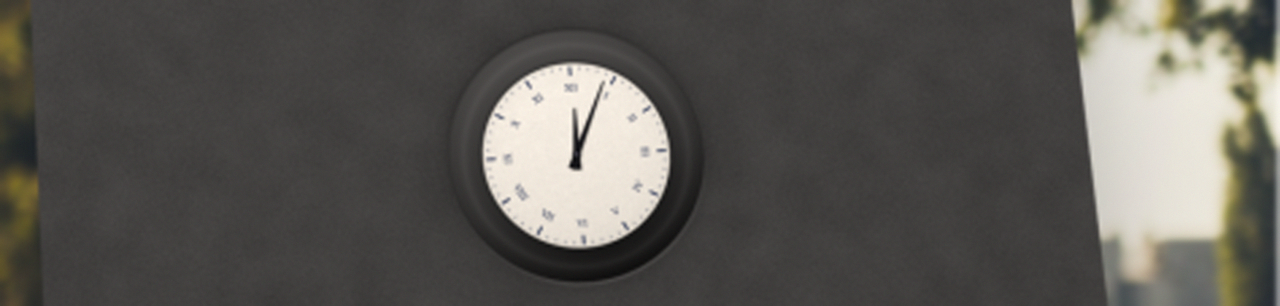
12:04
